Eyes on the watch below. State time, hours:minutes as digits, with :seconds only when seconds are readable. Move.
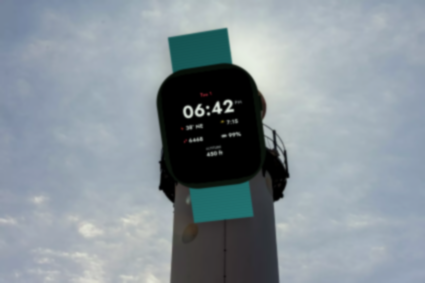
6:42
